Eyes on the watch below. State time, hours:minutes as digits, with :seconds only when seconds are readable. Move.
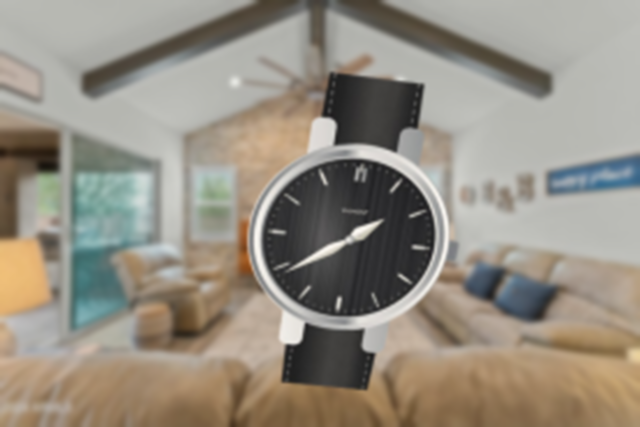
1:39
